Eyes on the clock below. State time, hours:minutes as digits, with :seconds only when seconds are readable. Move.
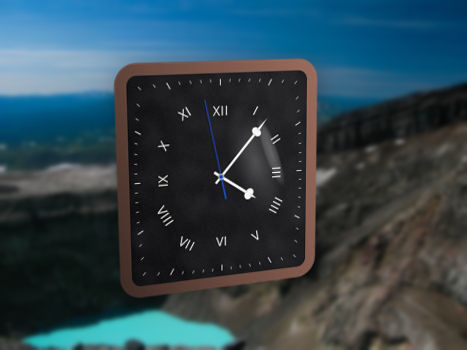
4:06:58
